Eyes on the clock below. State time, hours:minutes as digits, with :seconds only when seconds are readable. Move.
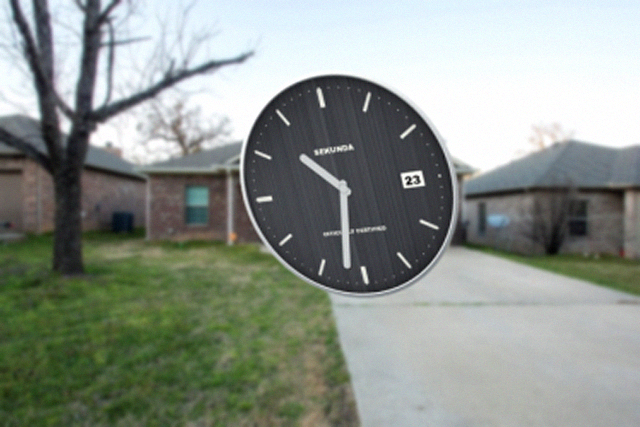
10:32
